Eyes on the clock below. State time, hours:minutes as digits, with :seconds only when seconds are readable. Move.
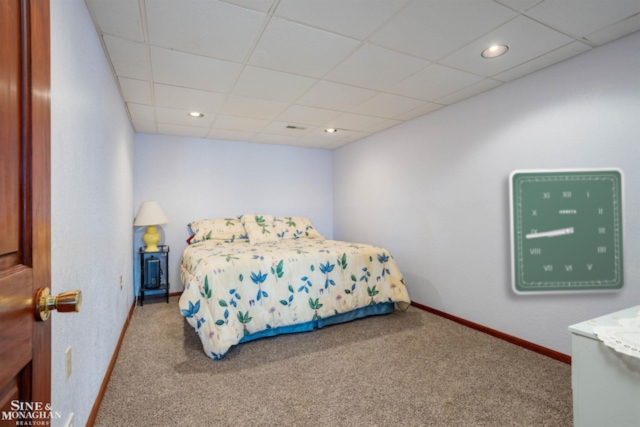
8:44
